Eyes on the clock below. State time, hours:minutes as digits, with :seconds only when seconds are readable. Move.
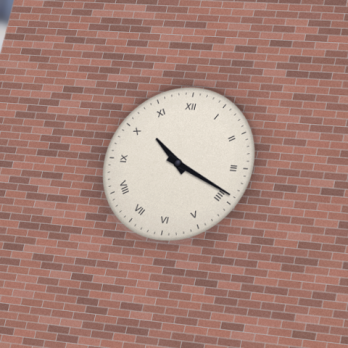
10:19
